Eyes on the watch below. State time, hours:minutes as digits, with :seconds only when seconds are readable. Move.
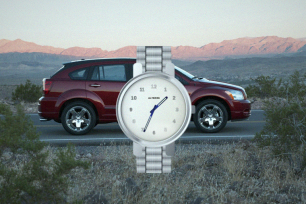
1:34
